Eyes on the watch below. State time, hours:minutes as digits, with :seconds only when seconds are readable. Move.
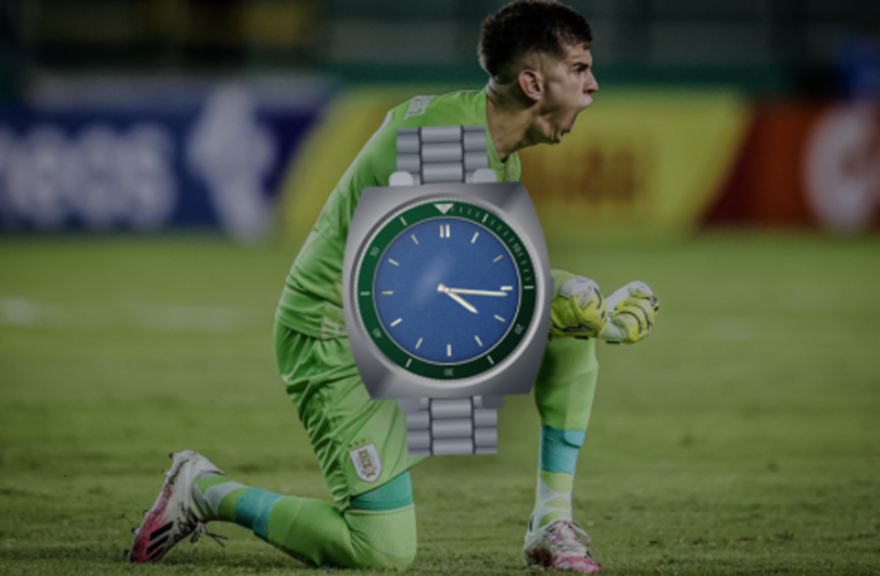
4:16
